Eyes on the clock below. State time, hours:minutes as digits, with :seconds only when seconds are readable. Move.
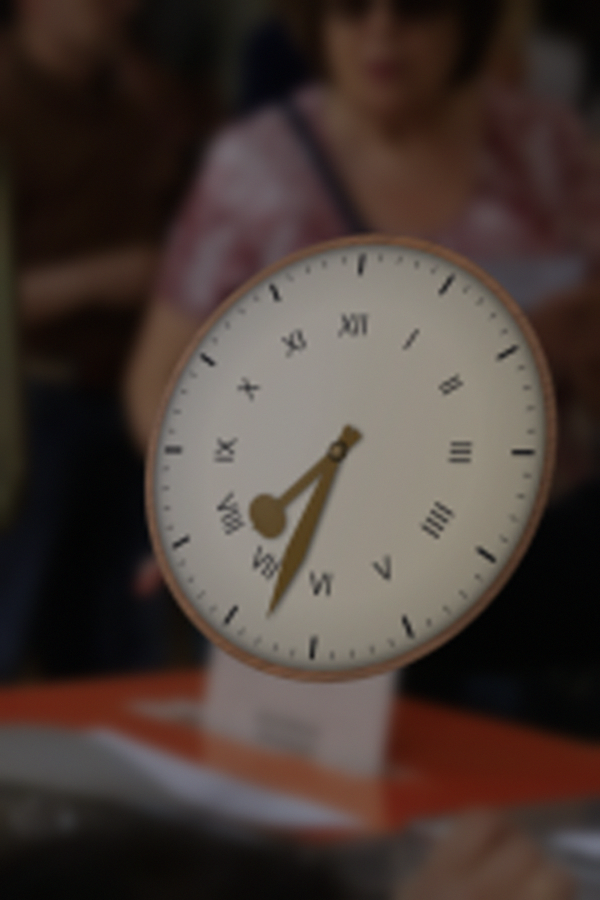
7:33
